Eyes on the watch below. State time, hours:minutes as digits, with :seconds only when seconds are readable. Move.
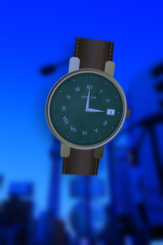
3:00
